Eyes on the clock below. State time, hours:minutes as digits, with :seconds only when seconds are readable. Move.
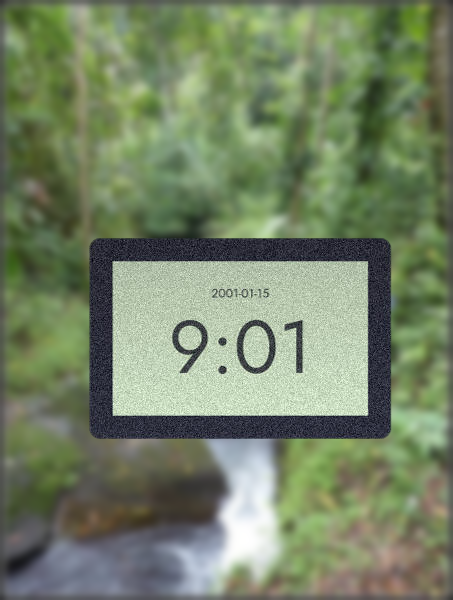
9:01
